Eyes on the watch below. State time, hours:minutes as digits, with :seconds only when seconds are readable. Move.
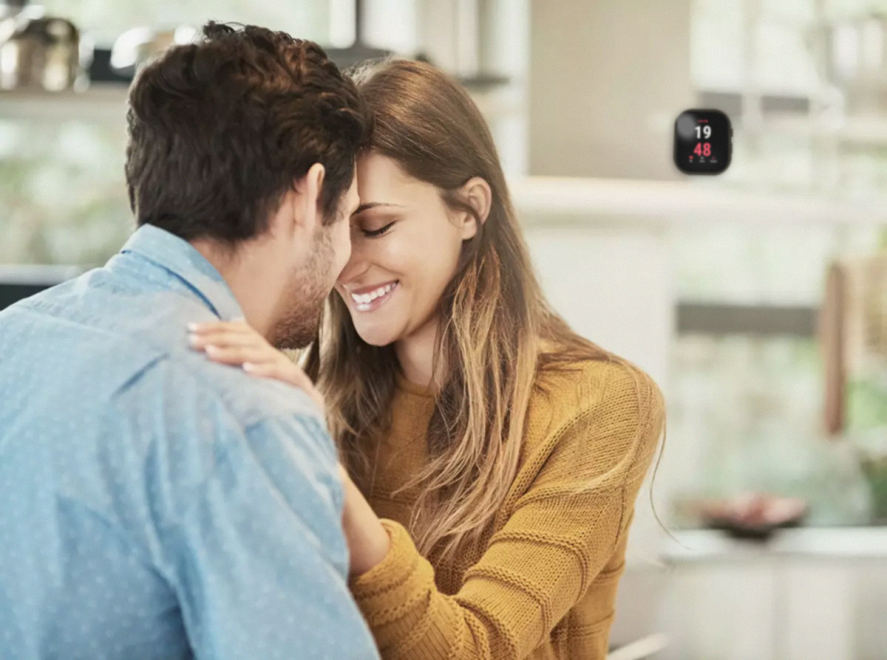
19:48
